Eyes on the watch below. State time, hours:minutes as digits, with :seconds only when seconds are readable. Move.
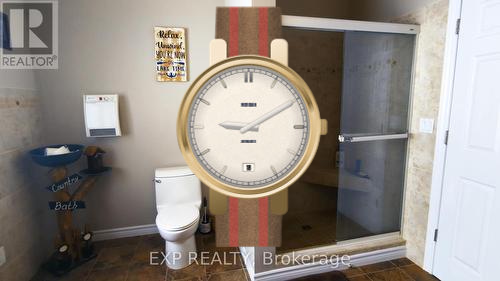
9:10
